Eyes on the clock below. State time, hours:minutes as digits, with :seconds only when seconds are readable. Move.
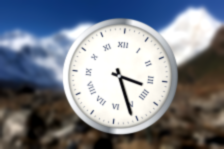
3:26
